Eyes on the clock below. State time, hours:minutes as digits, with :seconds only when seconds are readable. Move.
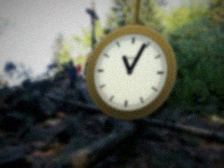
11:04
